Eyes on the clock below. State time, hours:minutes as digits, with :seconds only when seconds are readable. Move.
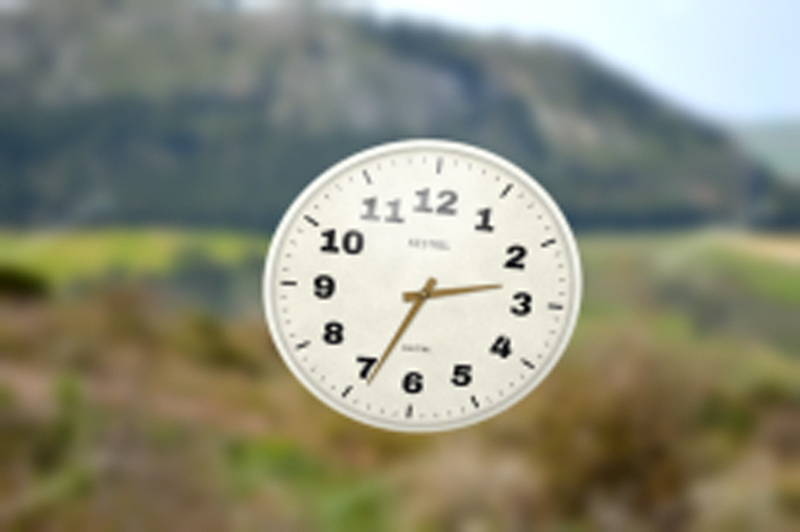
2:34
